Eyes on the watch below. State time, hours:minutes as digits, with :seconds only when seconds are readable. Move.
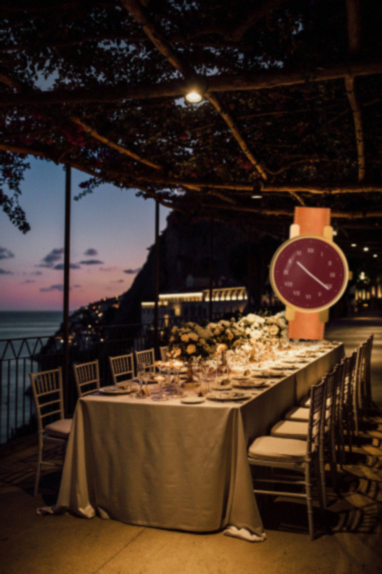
10:21
